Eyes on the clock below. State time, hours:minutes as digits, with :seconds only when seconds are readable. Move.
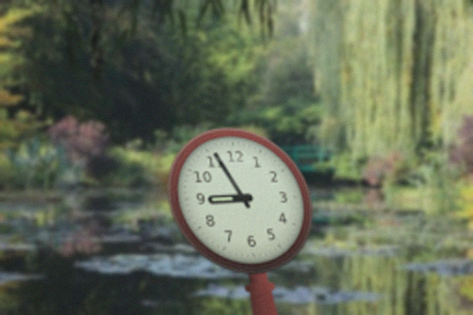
8:56
